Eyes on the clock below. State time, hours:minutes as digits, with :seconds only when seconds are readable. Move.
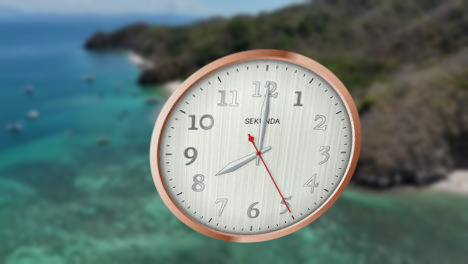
8:00:25
